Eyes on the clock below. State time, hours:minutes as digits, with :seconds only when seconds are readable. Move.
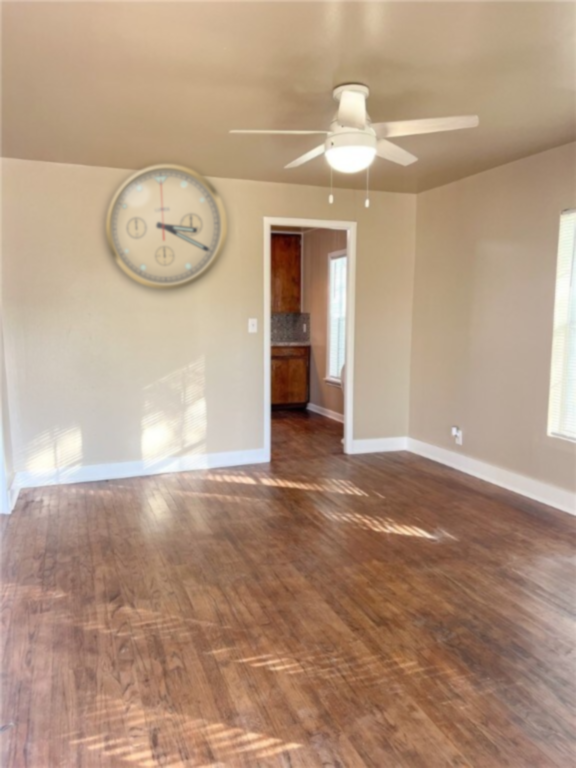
3:20
